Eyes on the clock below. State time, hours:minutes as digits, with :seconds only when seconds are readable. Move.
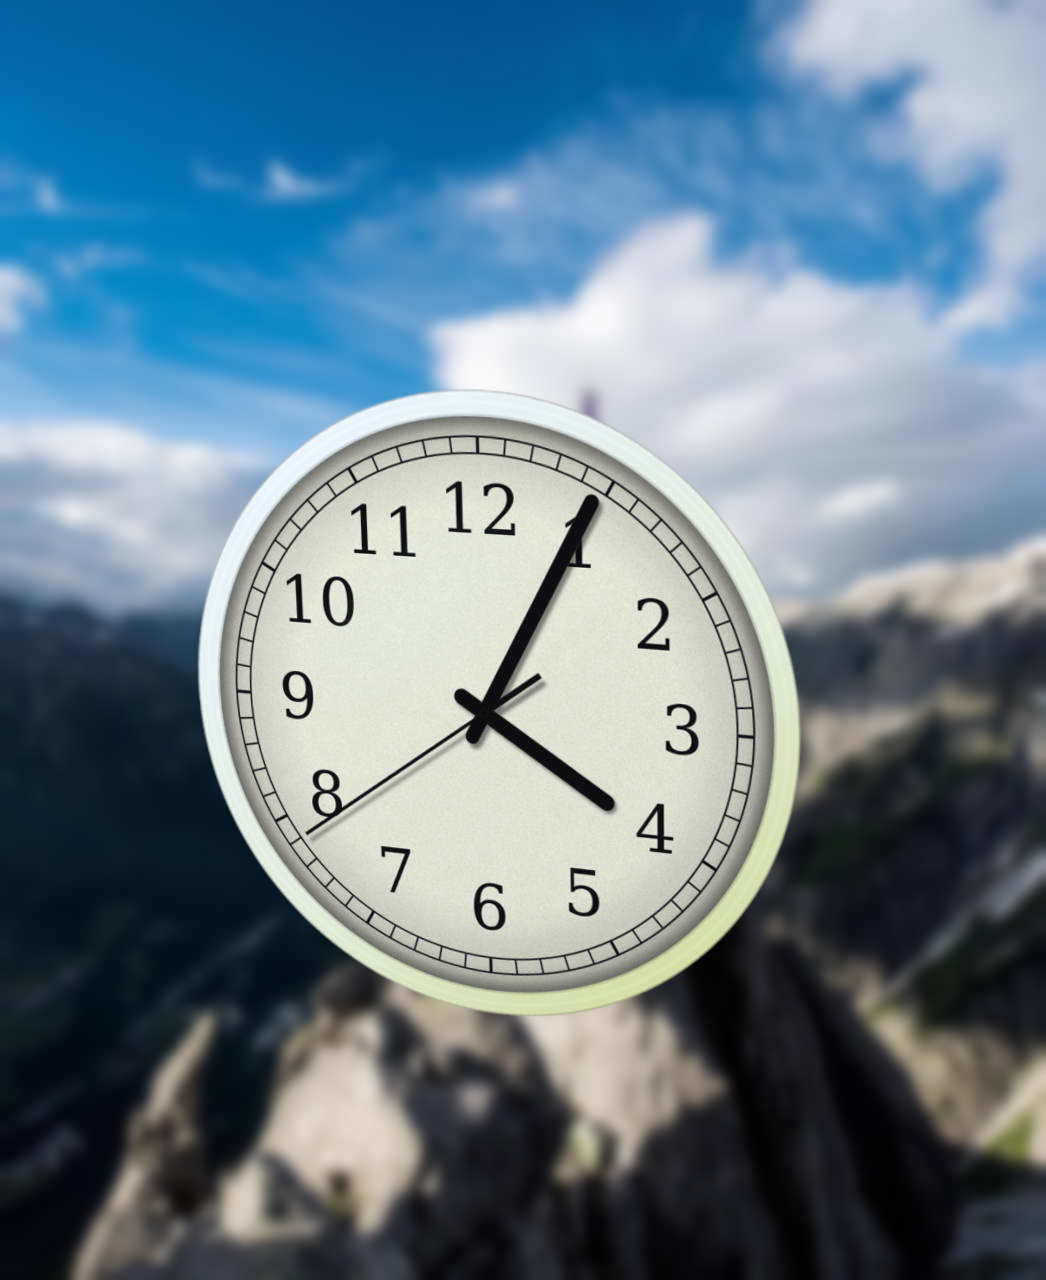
4:04:39
